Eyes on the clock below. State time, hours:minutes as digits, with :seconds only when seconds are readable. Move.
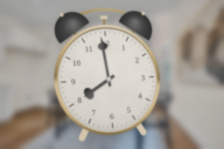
7:59
